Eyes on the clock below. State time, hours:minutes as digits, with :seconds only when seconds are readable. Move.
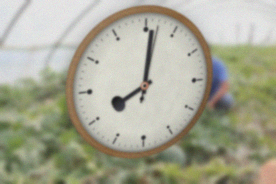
8:01:02
